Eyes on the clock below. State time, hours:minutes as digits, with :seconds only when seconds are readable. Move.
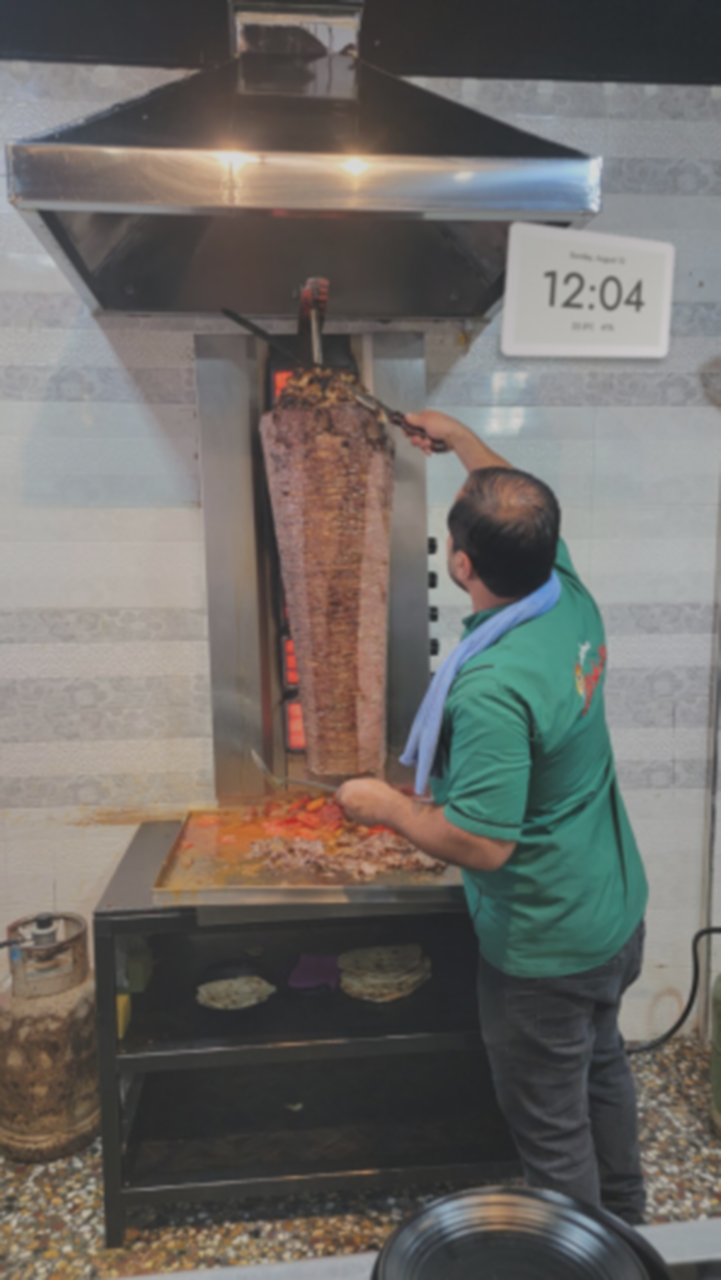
12:04
